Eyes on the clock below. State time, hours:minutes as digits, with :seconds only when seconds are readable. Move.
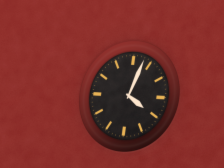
4:03
